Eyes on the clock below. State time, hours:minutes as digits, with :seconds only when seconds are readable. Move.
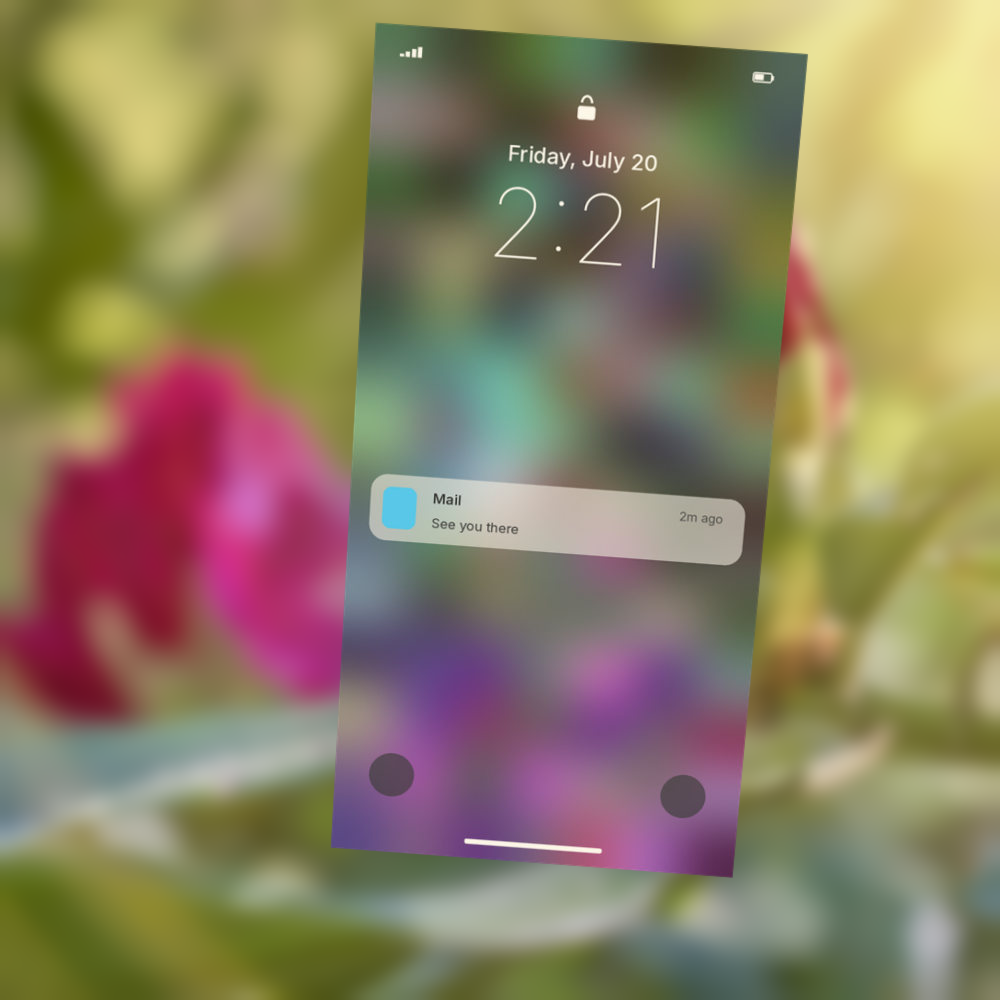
2:21
